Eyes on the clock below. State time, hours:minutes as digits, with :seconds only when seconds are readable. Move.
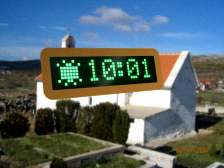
10:01
